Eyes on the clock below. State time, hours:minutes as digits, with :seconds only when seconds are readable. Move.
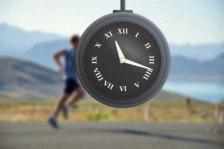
11:18
